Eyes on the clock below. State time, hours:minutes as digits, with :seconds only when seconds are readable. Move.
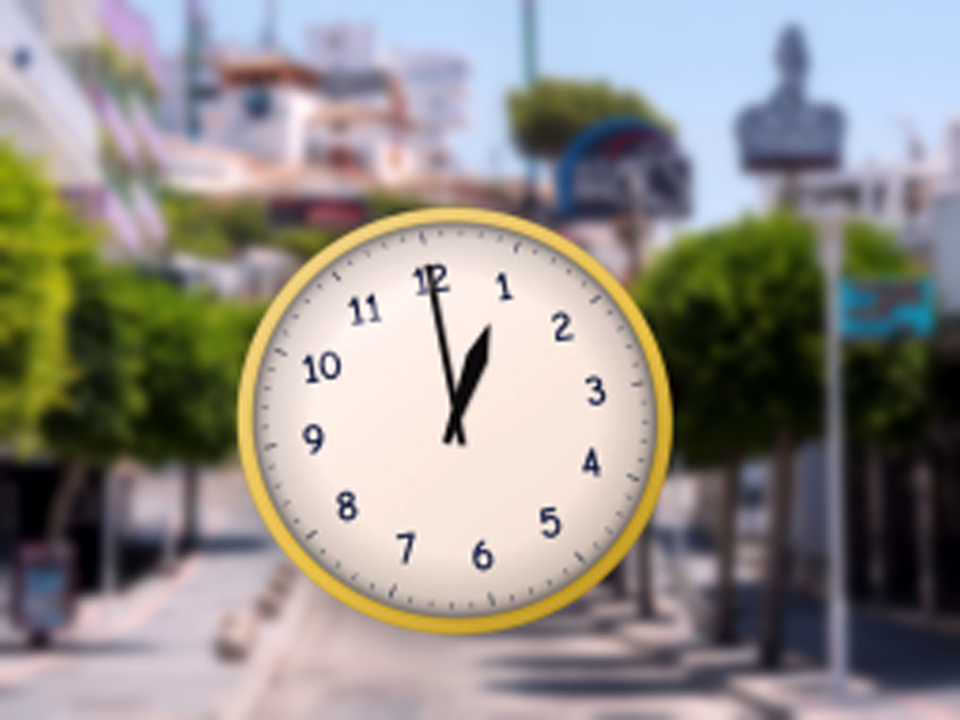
1:00
